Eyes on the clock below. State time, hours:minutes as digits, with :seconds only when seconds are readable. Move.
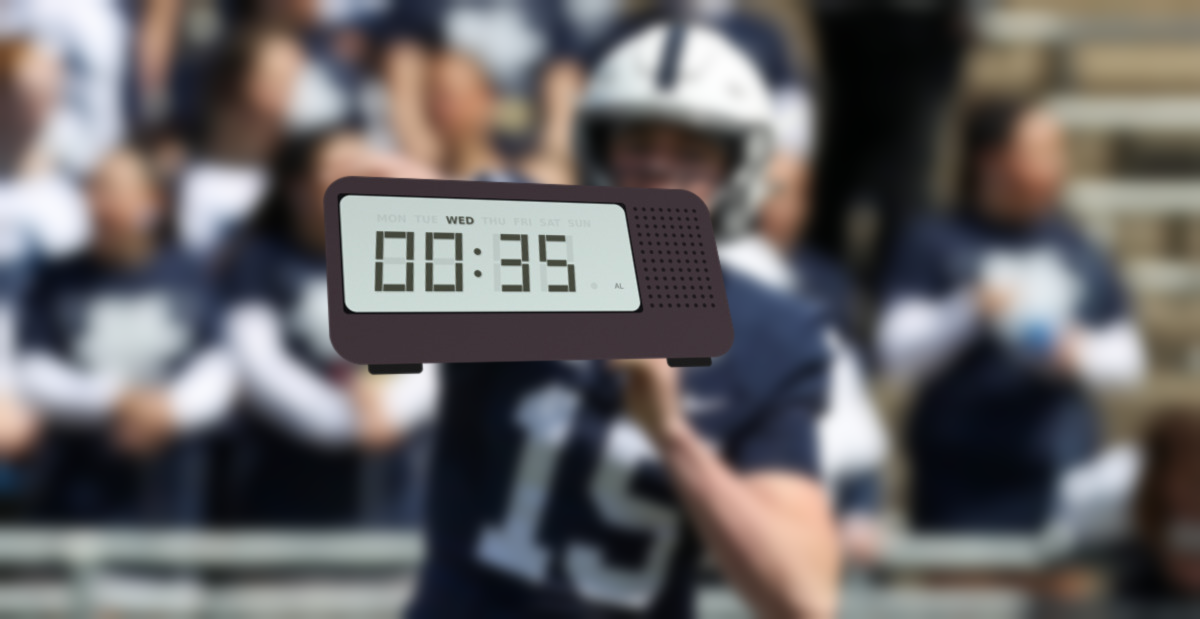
0:35
